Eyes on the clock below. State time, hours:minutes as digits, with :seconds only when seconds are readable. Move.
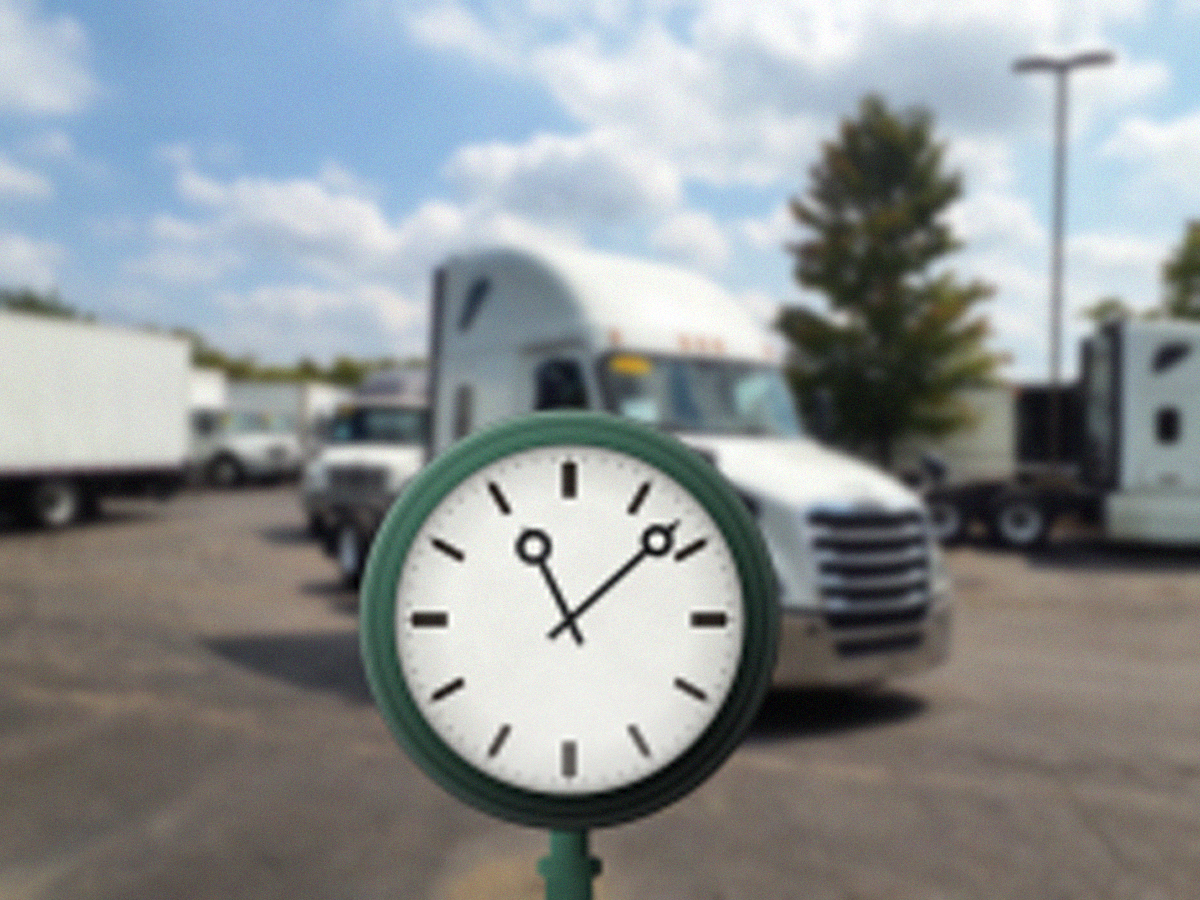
11:08
